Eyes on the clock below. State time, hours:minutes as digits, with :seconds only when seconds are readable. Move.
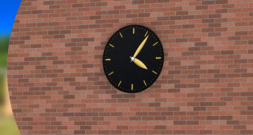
4:06
